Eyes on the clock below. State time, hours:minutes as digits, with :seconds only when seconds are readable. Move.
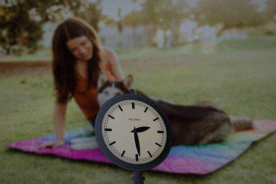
2:29
